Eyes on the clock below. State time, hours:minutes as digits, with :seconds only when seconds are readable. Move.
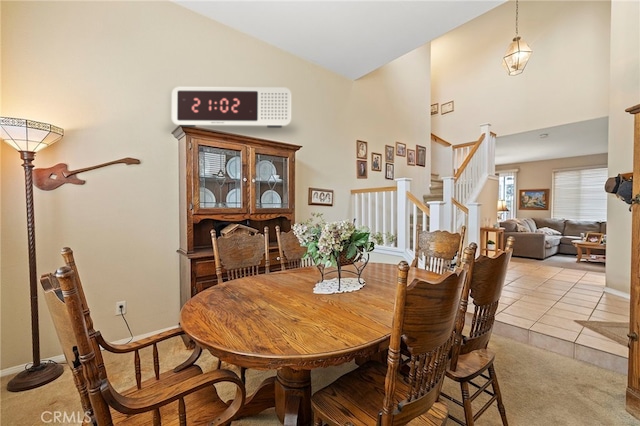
21:02
